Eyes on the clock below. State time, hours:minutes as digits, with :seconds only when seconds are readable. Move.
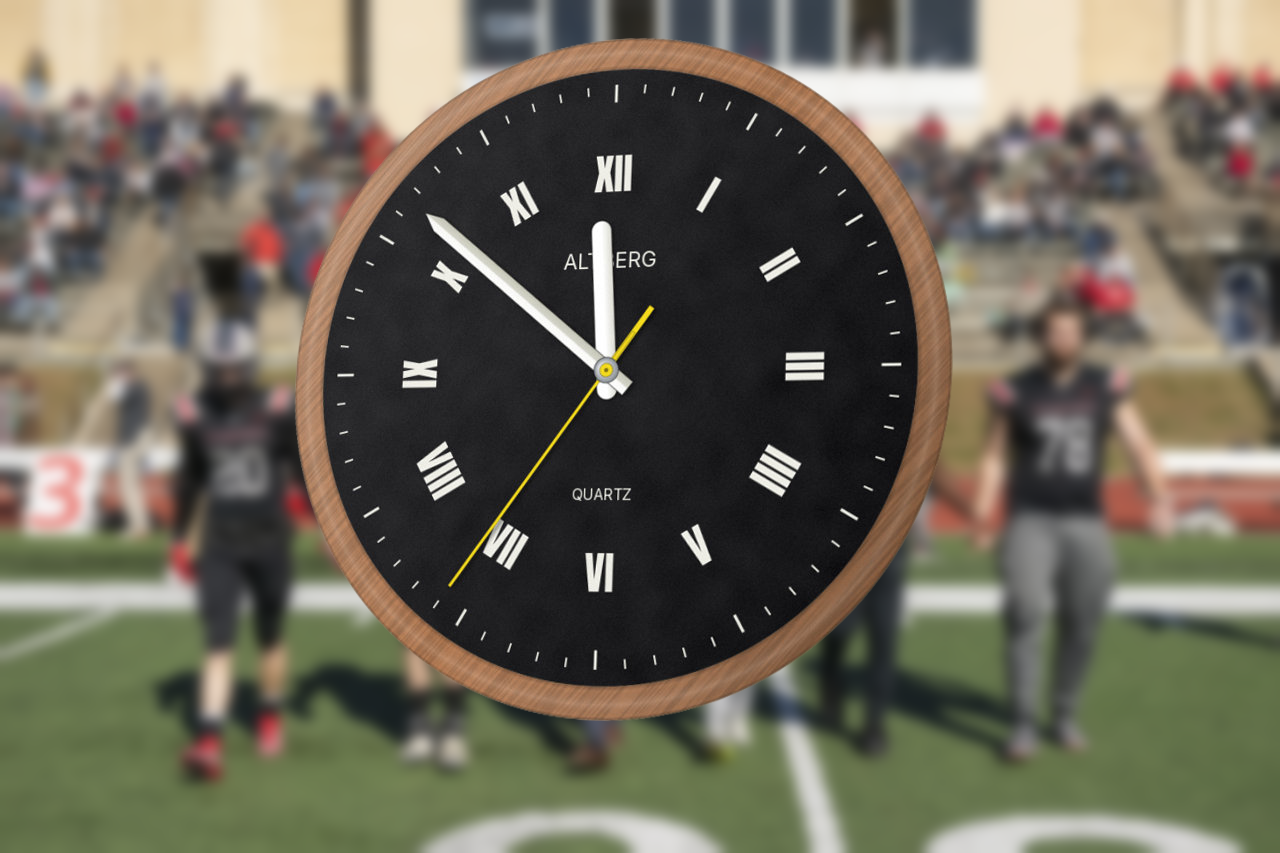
11:51:36
